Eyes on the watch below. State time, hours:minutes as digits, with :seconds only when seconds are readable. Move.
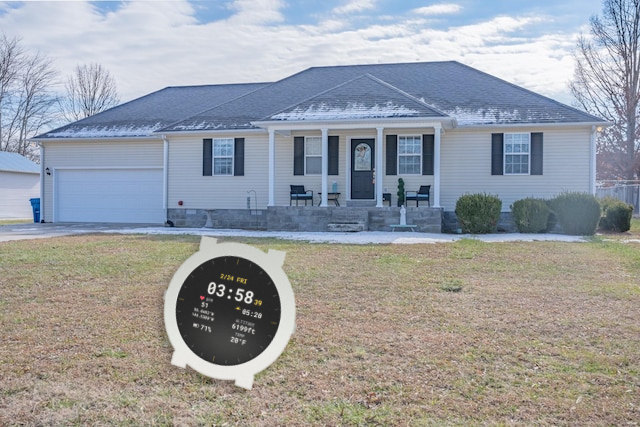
3:58
